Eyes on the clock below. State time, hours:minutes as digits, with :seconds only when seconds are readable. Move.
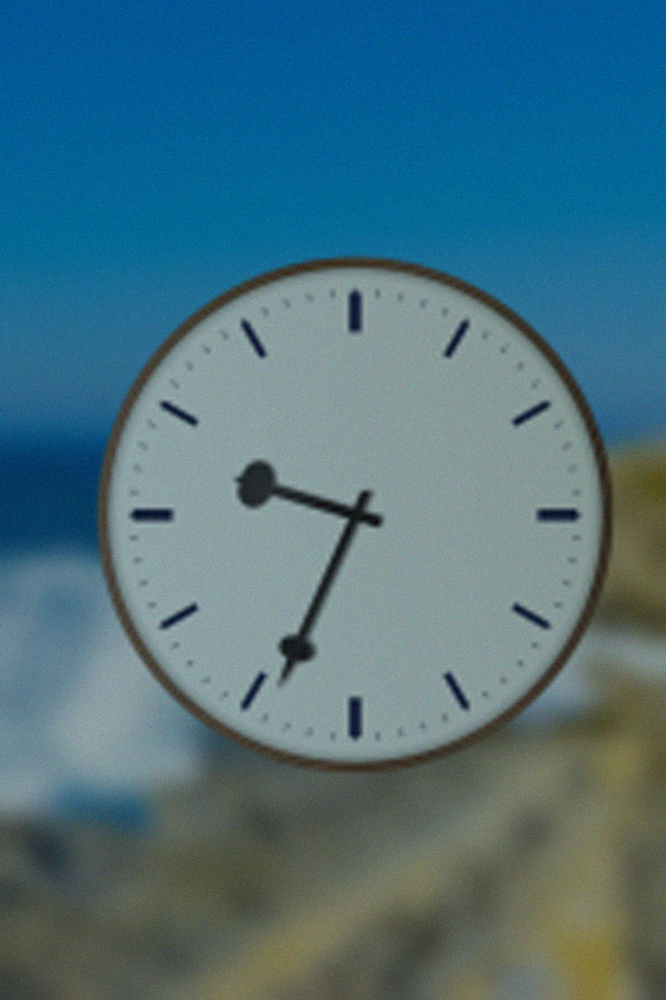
9:34
